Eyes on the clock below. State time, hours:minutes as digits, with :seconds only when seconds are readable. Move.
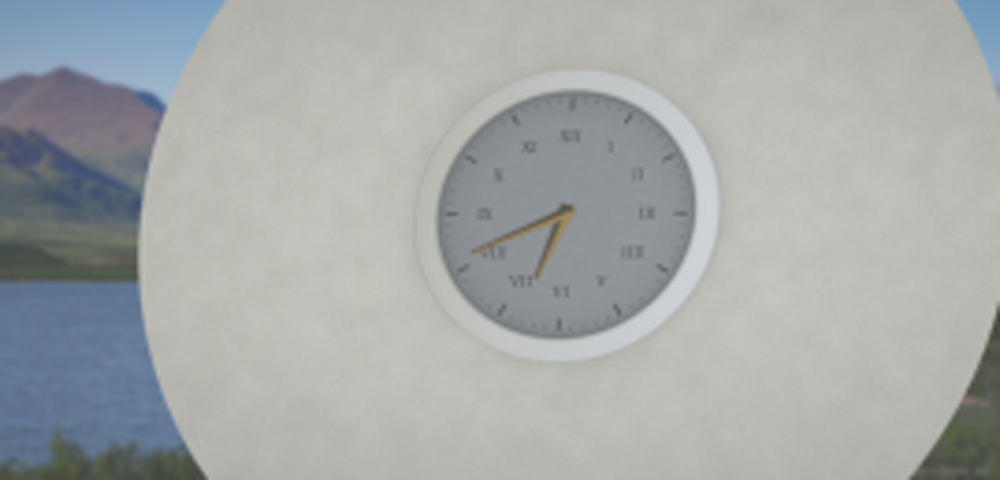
6:41
